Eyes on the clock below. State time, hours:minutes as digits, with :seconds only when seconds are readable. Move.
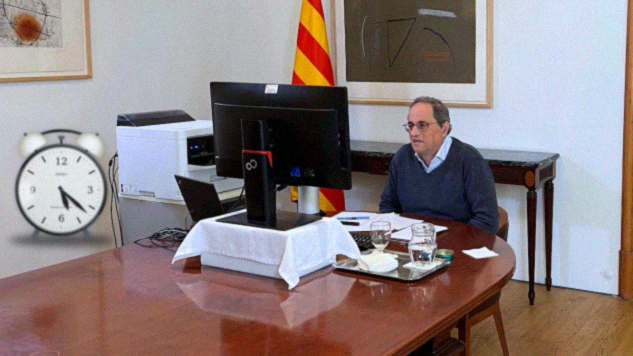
5:22
